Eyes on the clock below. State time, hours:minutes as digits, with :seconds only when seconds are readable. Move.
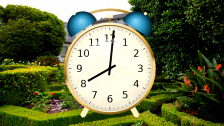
8:01
